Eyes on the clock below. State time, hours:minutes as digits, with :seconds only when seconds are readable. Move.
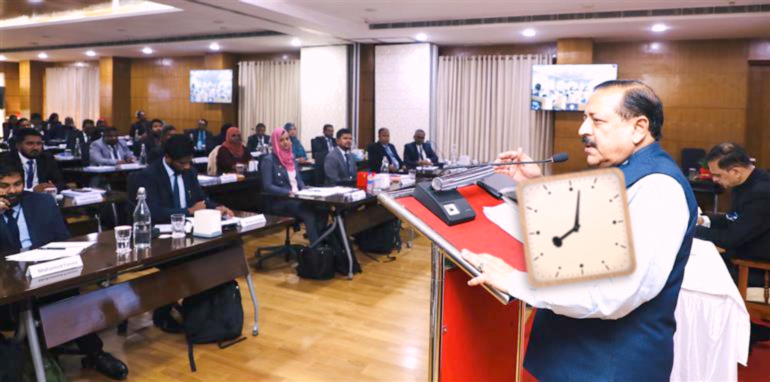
8:02
